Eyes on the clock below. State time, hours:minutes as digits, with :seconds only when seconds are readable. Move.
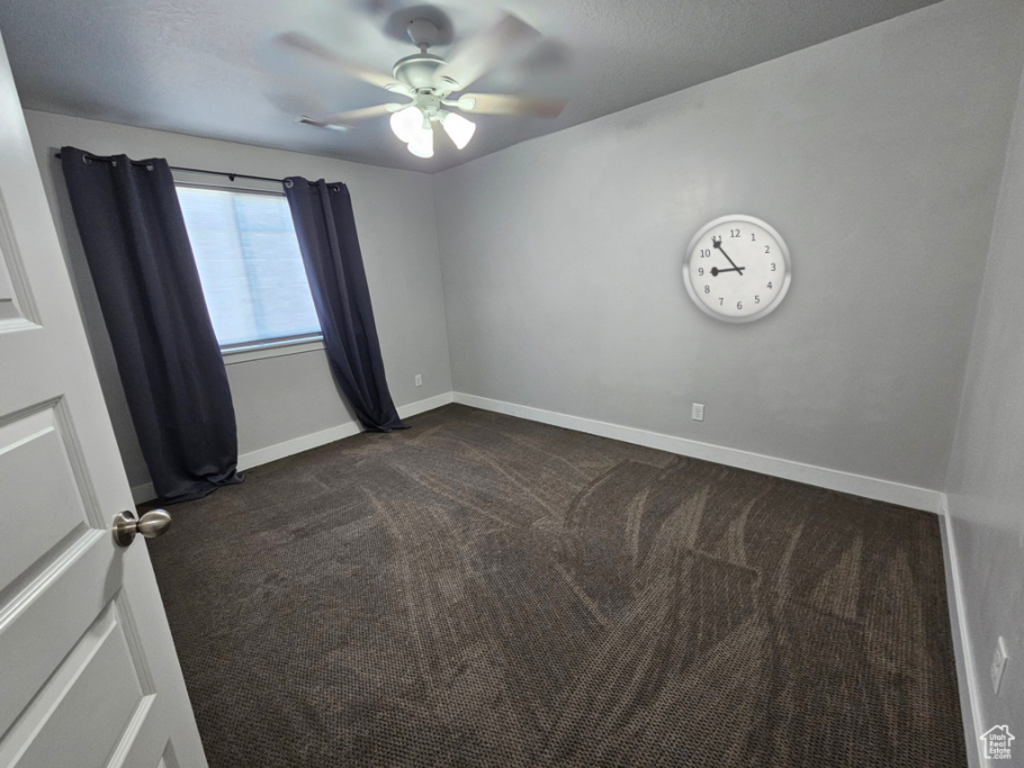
8:54
